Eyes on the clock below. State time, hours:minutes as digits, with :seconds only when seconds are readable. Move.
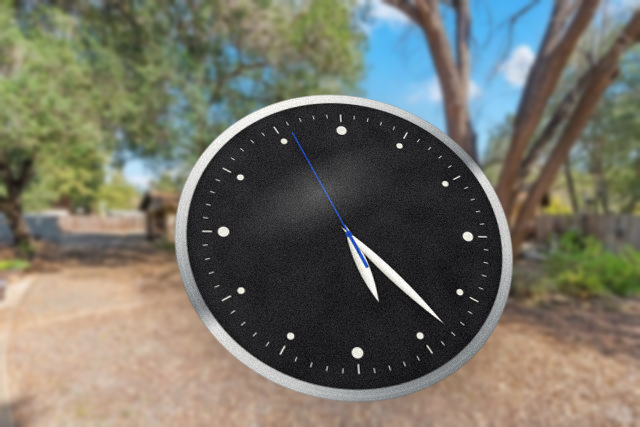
5:22:56
